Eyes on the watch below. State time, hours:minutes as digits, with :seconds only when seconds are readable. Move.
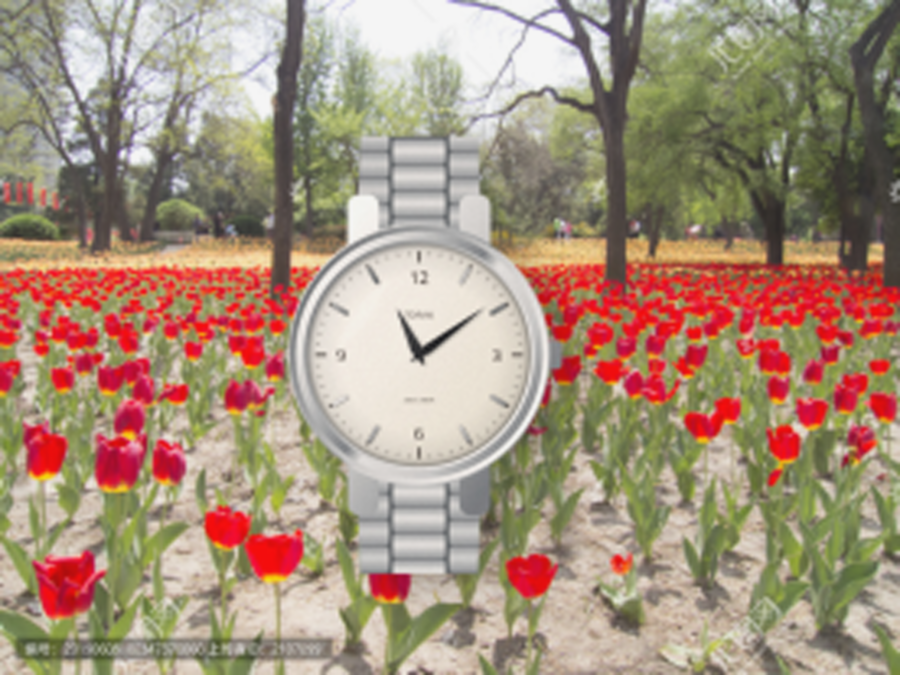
11:09
